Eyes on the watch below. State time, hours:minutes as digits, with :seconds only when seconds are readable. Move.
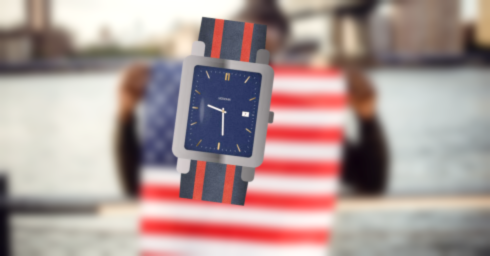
9:29
